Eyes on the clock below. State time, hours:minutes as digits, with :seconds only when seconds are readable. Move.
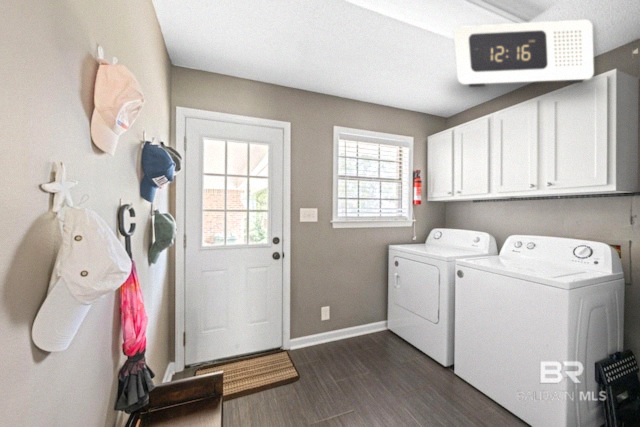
12:16
